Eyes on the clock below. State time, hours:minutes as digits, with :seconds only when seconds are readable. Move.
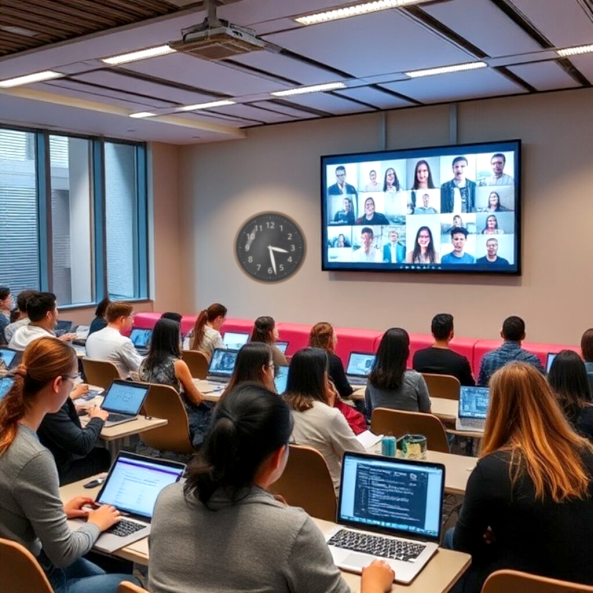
3:28
